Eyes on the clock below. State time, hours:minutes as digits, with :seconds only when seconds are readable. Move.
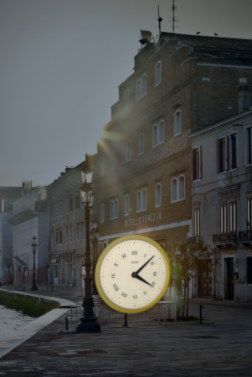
4:08
